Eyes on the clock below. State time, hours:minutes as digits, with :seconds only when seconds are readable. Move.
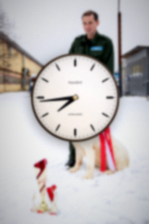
7:44
